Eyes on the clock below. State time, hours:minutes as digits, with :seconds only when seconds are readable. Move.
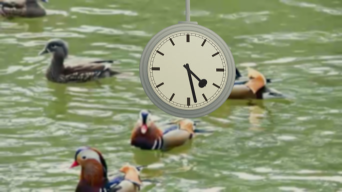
4:28
